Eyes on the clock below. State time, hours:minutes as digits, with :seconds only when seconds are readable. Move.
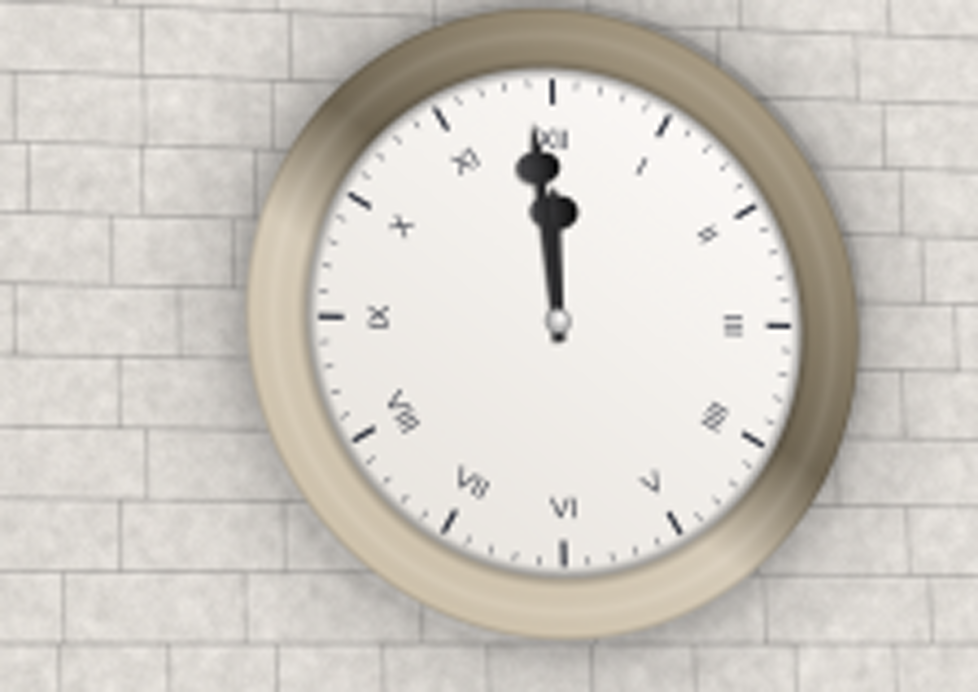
11:59
